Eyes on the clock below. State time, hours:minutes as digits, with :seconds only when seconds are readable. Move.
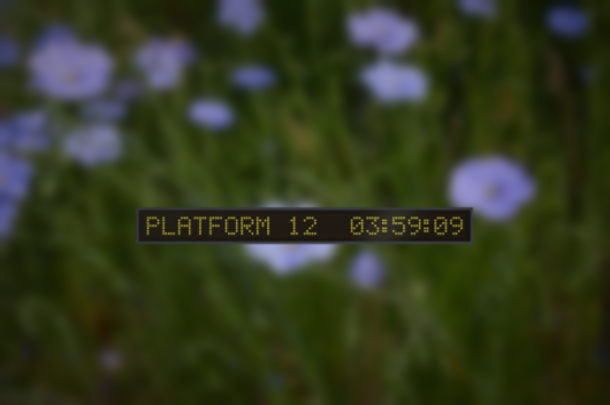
3:59:09
